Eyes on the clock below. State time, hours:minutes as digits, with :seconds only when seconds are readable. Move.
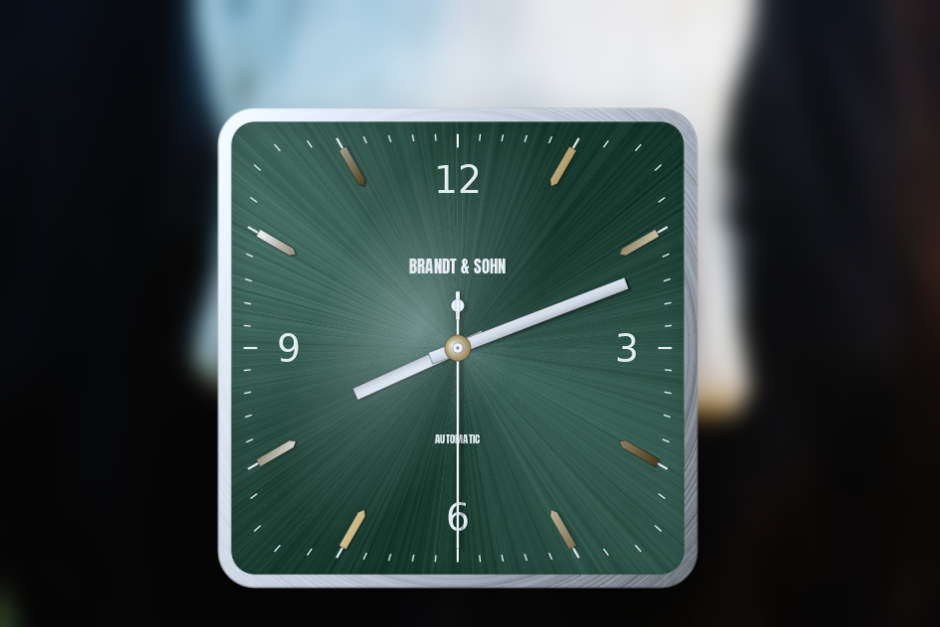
8:11:30
